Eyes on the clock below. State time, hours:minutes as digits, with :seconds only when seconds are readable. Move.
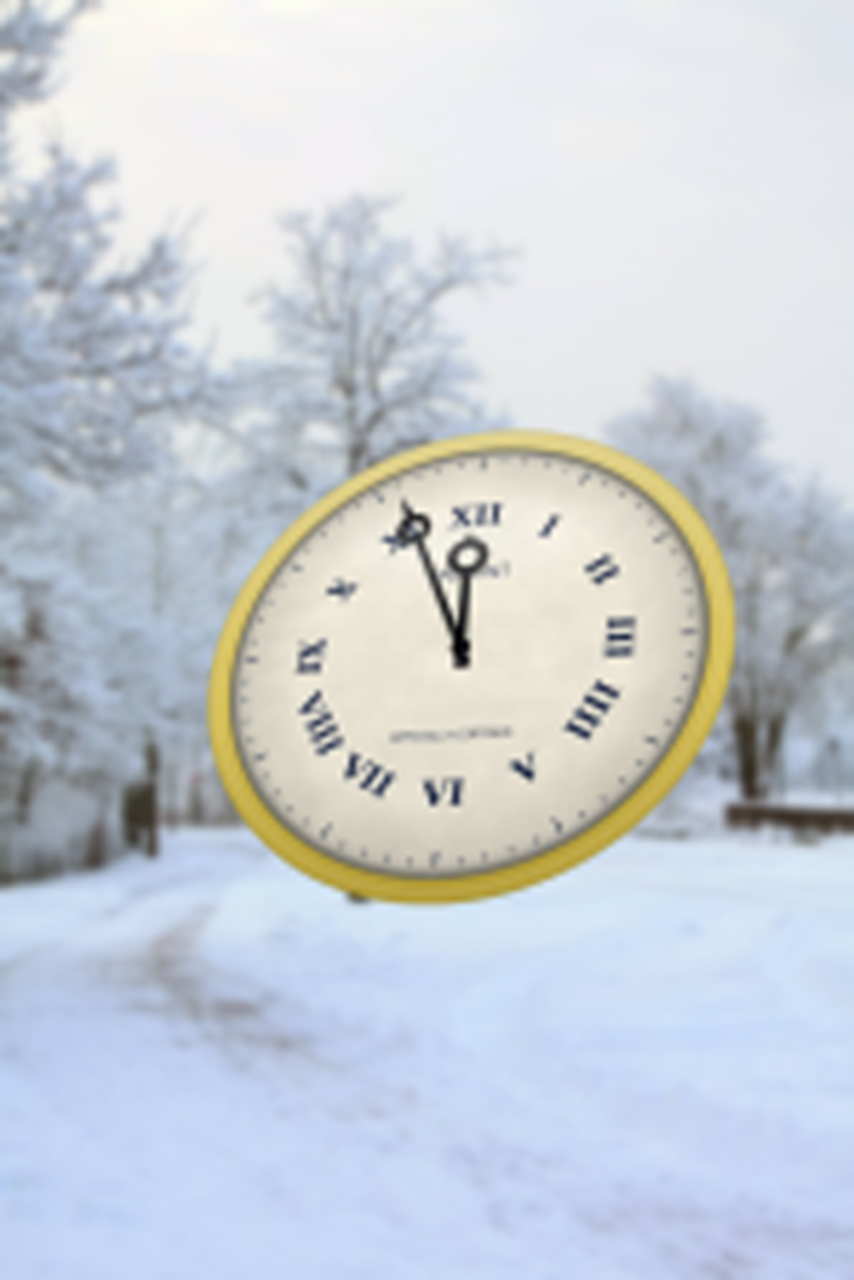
11:56
